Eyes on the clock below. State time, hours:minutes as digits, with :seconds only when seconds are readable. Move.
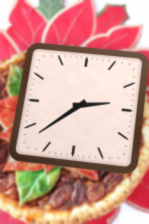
2:38
